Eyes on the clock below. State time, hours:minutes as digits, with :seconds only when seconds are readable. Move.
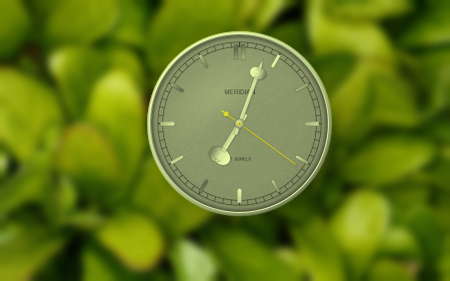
7:03:21
